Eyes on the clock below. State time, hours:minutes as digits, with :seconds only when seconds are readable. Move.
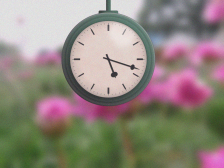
5:18
